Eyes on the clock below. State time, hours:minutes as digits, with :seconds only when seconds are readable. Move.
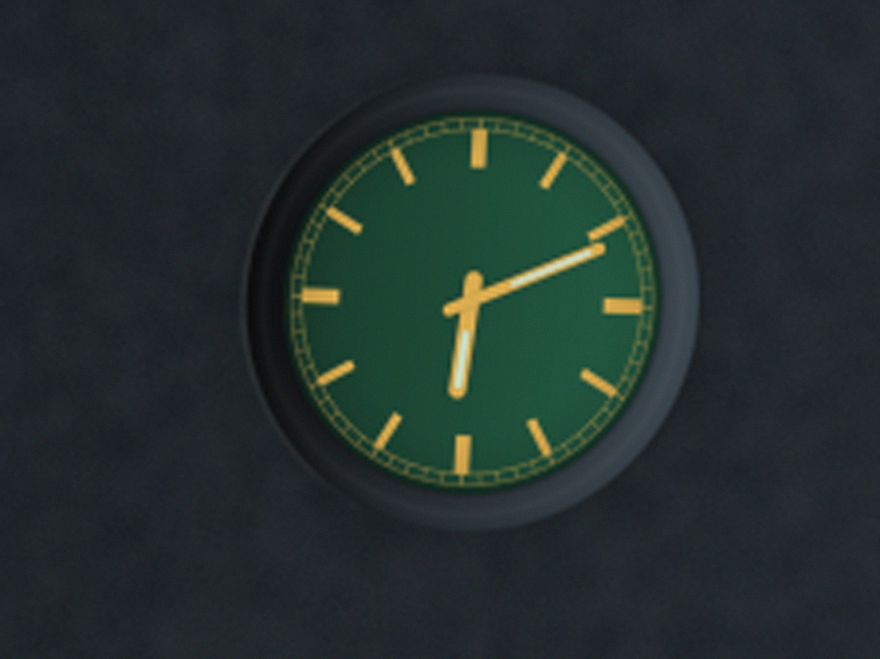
6:11
